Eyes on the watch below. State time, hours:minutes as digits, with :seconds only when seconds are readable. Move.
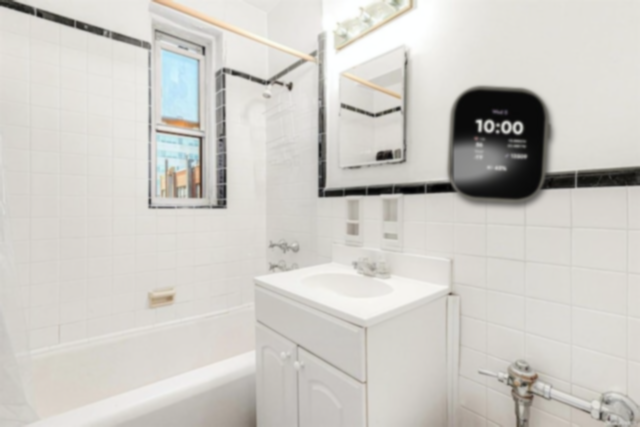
10:00
